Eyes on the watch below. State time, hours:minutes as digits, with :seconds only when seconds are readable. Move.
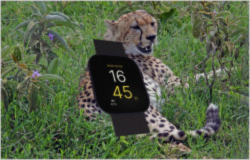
16:45
